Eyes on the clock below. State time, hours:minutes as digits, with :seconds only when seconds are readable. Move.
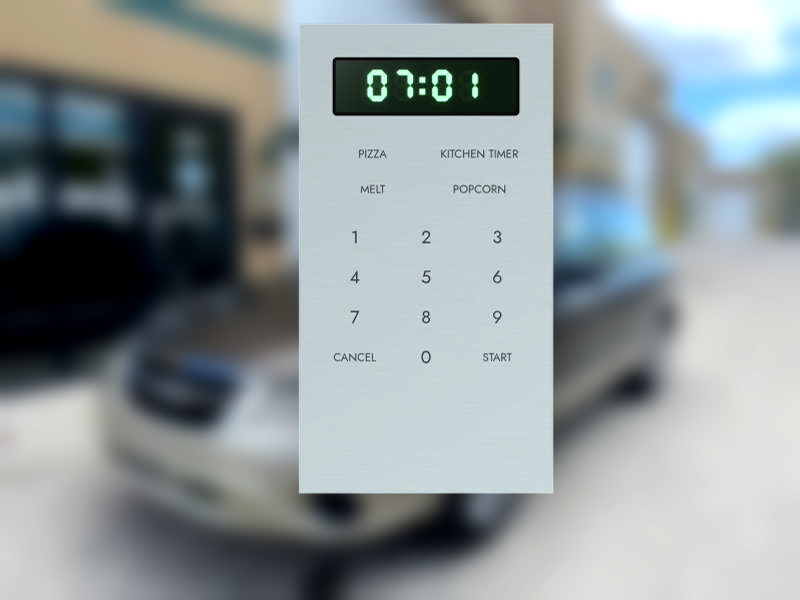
7:01
